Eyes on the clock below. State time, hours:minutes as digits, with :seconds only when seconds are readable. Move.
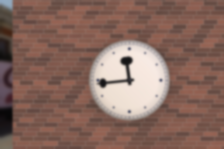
11:44
